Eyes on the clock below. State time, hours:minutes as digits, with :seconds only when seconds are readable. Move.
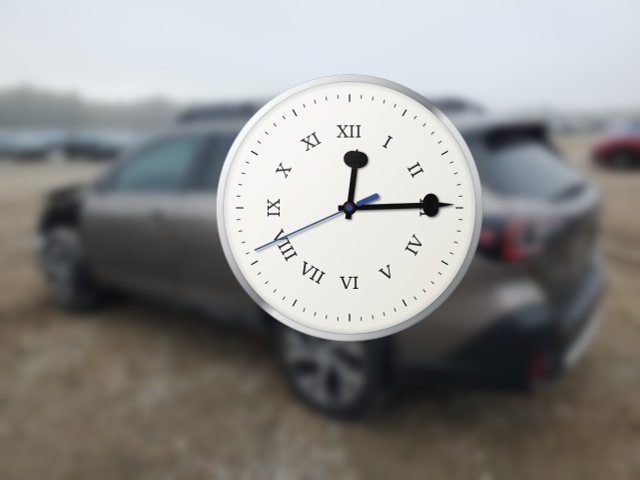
12:14:41
